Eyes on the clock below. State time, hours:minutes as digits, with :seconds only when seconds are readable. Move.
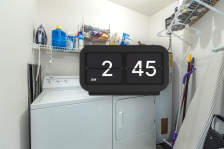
2:45
